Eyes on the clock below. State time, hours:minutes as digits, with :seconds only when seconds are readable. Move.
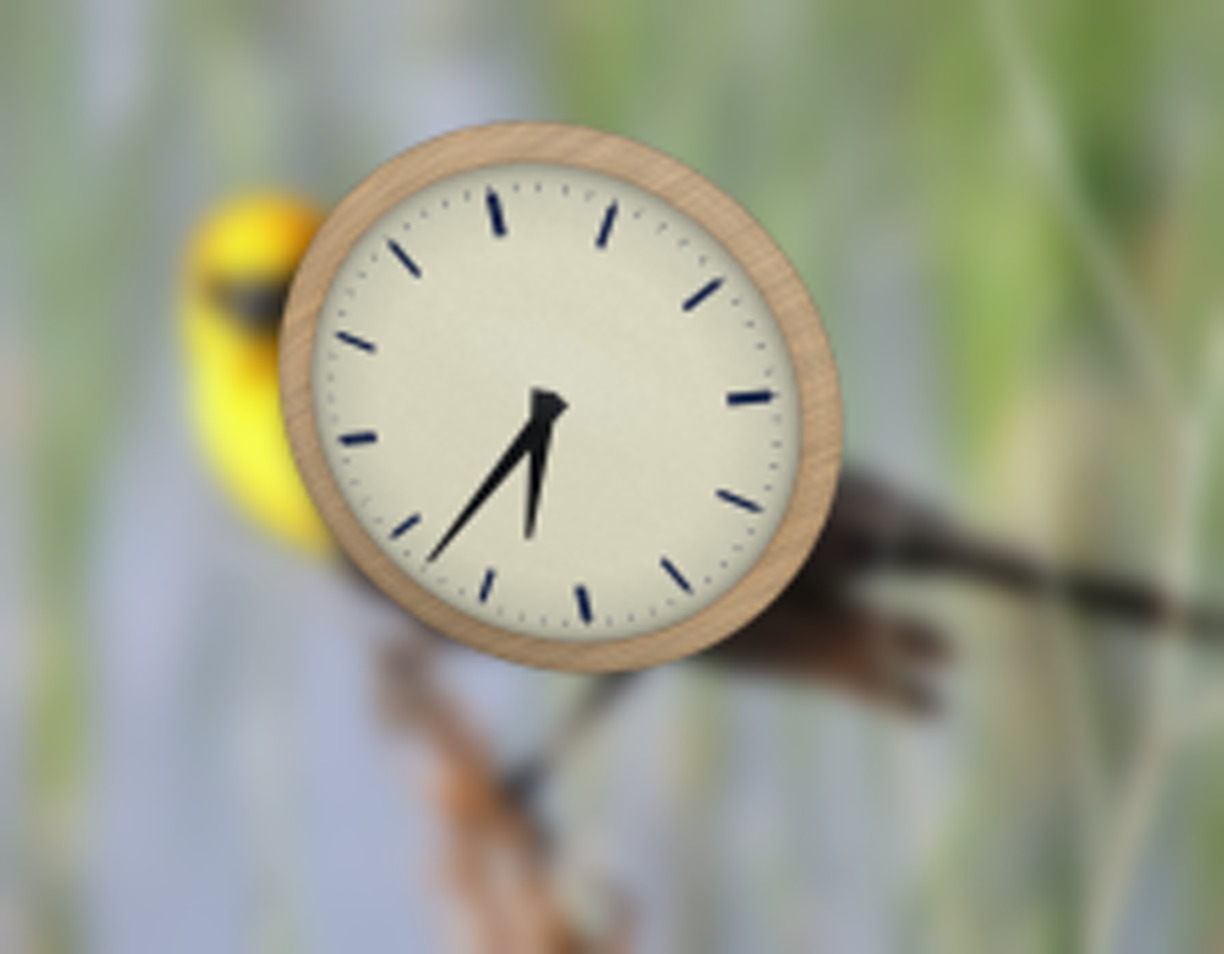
6:38
